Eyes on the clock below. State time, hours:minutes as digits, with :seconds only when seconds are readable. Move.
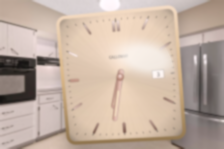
6:32
